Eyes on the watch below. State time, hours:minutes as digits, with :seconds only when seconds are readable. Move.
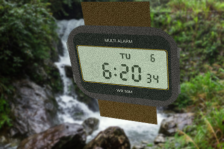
6:20:34
